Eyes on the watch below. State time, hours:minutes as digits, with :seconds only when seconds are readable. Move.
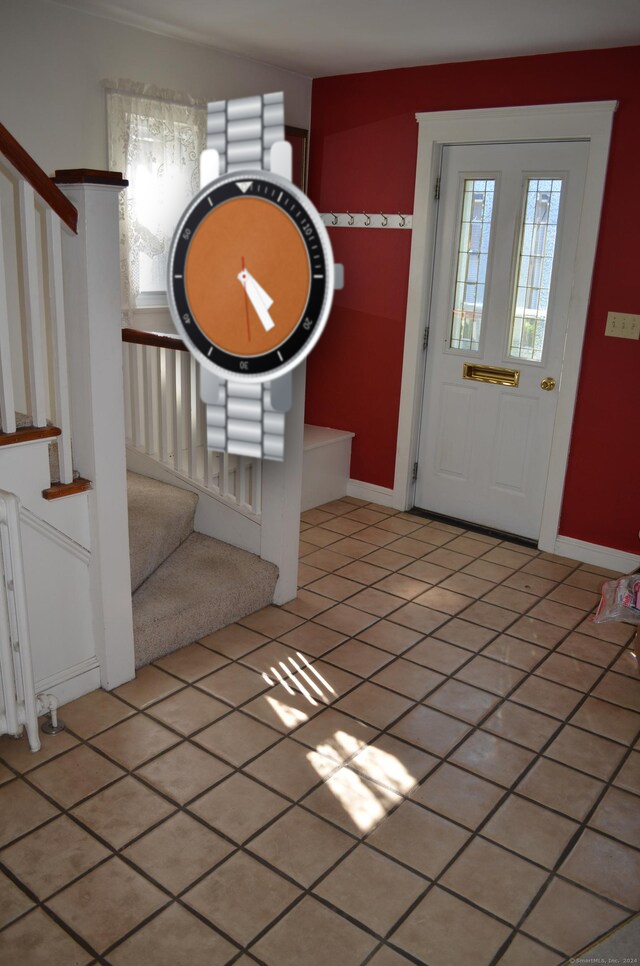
4:24:29
